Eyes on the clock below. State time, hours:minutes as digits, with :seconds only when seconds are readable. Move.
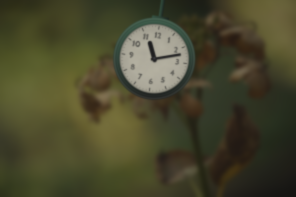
11:12
